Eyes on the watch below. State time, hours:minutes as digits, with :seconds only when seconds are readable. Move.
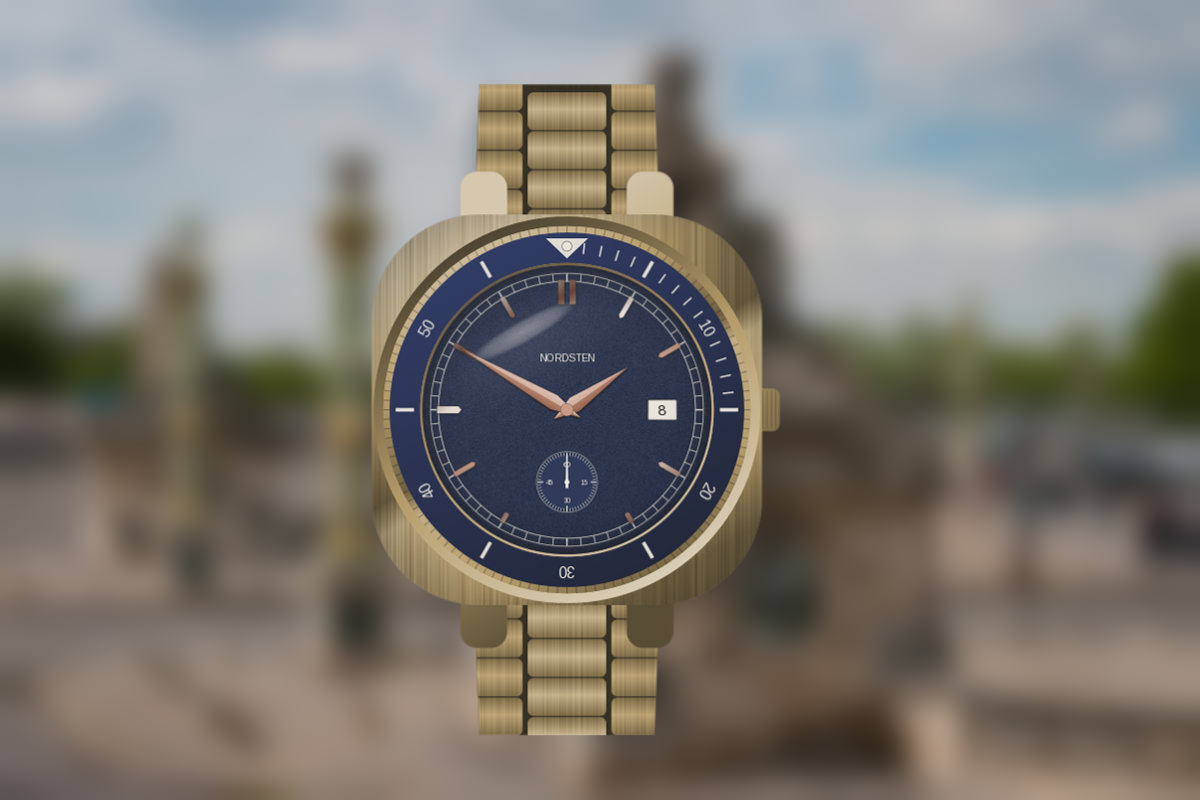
1:50
